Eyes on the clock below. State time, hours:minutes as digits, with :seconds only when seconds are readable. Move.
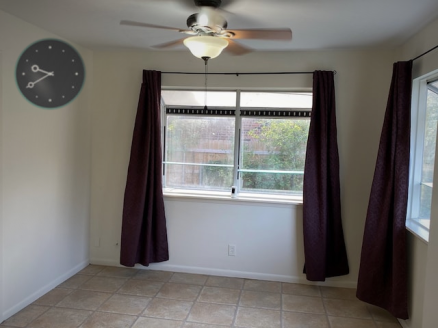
9:40
